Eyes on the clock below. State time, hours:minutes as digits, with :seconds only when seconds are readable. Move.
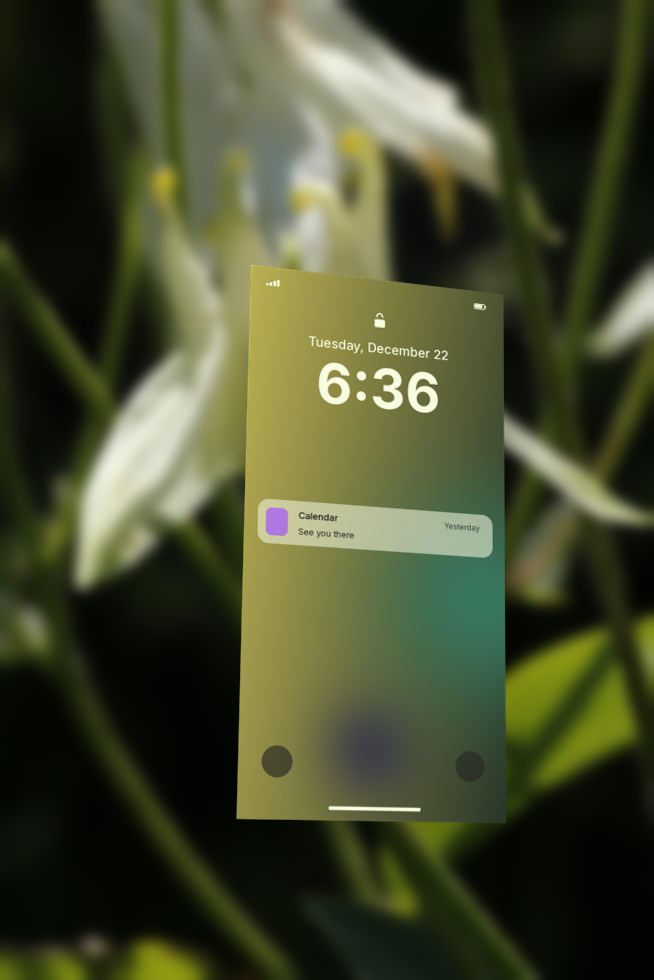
6:36
